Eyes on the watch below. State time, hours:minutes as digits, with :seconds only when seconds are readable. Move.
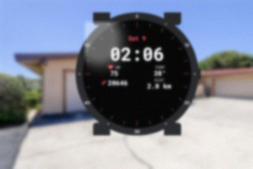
2:06
